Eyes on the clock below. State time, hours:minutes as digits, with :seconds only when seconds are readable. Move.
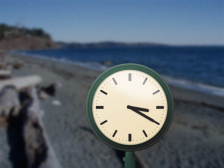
3:20
